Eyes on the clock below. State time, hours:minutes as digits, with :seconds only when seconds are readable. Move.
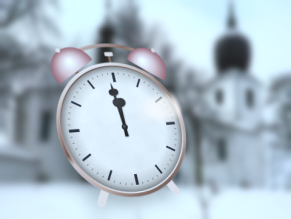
11:59
